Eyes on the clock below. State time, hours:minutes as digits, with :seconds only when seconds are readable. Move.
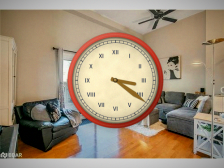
3:21
